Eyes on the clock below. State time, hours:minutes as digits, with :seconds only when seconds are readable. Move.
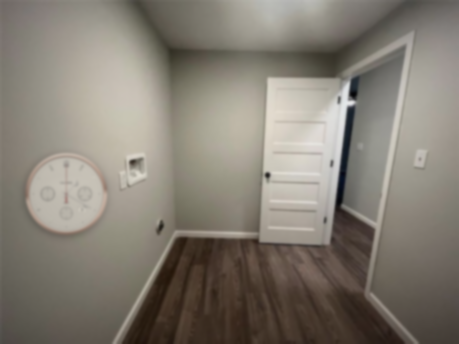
1:20
